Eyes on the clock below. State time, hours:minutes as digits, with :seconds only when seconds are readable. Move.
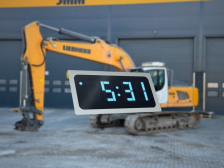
5:31
